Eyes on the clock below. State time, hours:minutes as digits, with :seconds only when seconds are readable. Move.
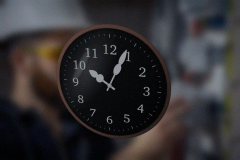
10:04
